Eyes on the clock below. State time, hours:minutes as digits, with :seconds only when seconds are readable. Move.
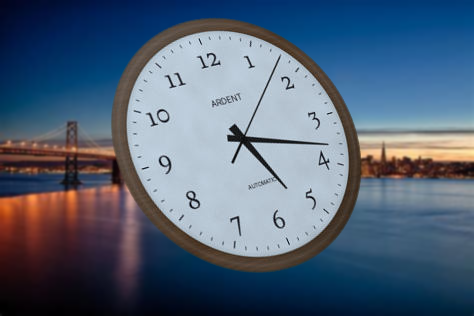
5:18:08
